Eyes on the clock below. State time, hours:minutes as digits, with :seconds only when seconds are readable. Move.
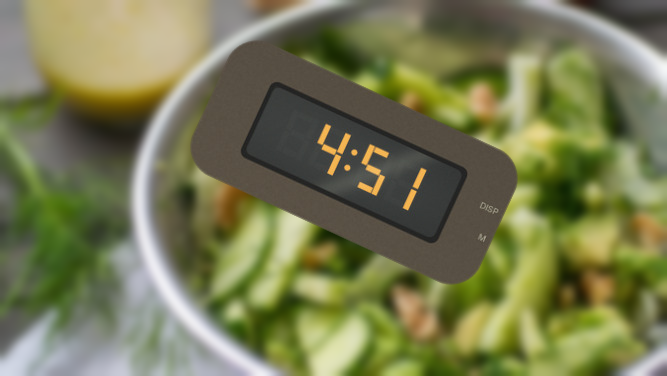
4:51
